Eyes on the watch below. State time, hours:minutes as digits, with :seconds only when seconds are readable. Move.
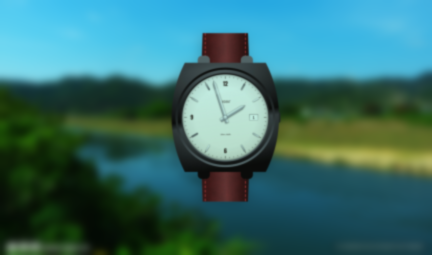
1:57
